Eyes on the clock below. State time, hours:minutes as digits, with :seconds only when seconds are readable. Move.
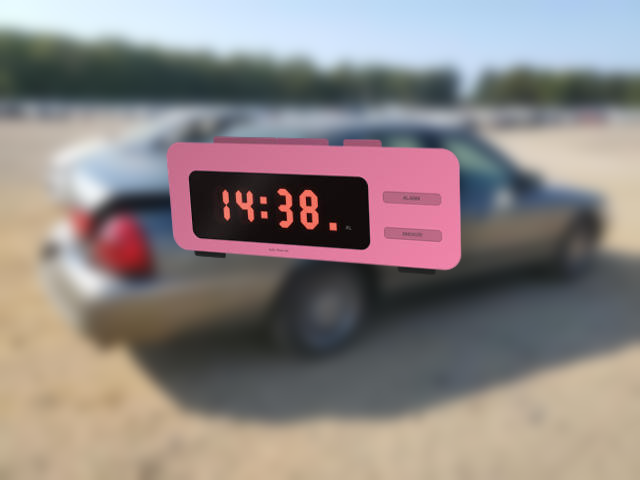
14:38
